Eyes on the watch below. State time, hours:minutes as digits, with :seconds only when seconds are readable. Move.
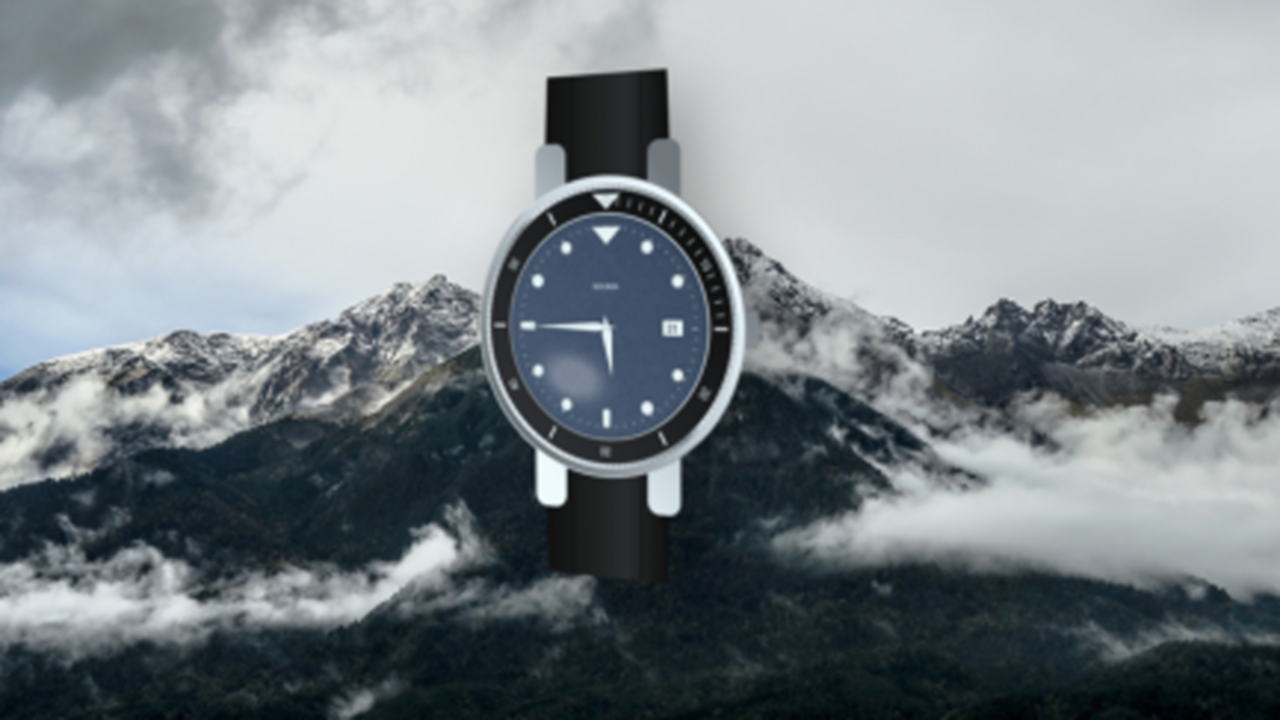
5:45
